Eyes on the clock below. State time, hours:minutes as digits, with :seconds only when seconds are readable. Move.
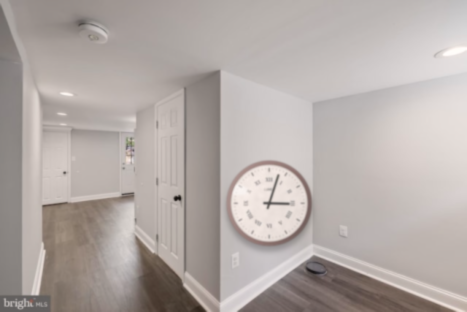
3:03
